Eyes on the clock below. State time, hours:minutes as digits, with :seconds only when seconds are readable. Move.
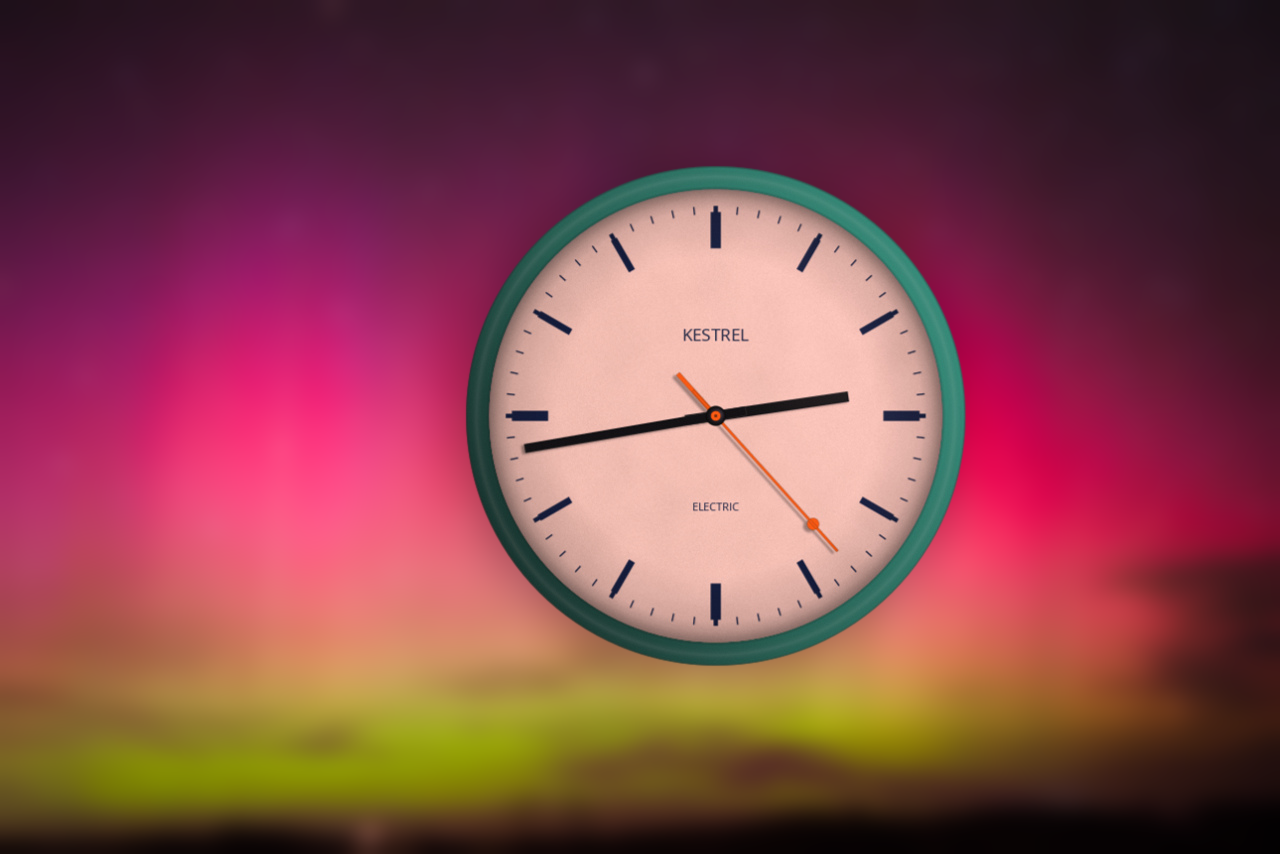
2:43:23
